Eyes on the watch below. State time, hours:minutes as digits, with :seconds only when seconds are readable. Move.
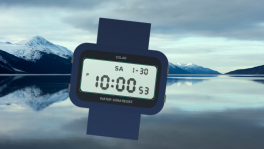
10:00:53
